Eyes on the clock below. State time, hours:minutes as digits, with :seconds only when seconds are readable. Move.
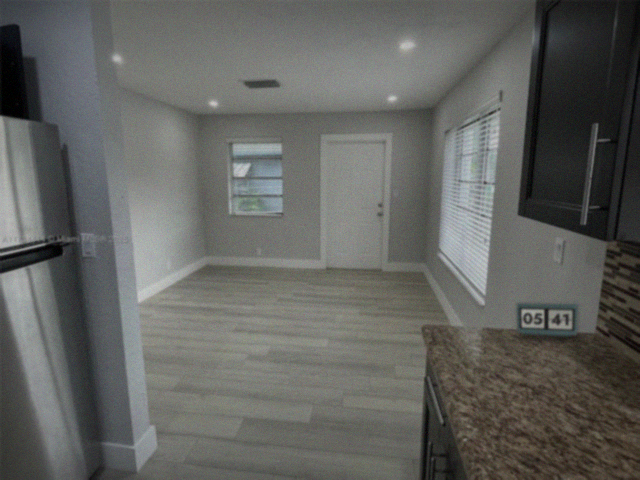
5:41
